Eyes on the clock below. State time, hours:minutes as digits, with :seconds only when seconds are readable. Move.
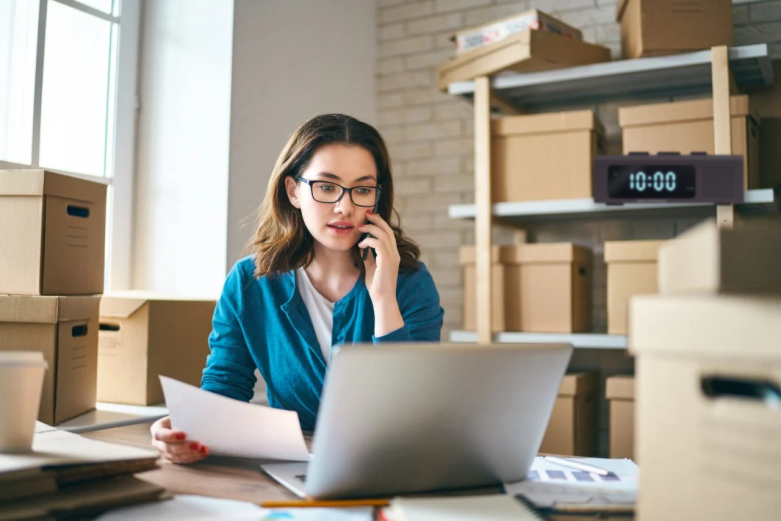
10:00
